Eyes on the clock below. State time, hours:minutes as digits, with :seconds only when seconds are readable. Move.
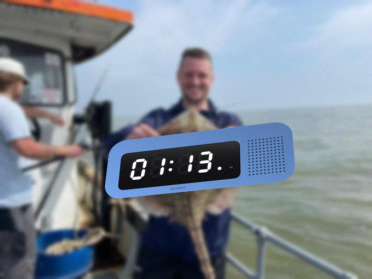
1:13
